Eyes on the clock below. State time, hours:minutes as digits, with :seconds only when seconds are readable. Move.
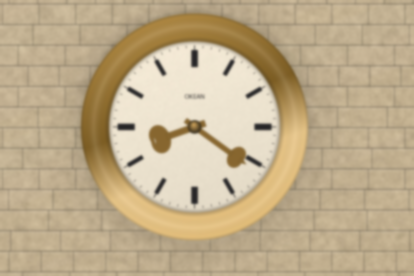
8:21
